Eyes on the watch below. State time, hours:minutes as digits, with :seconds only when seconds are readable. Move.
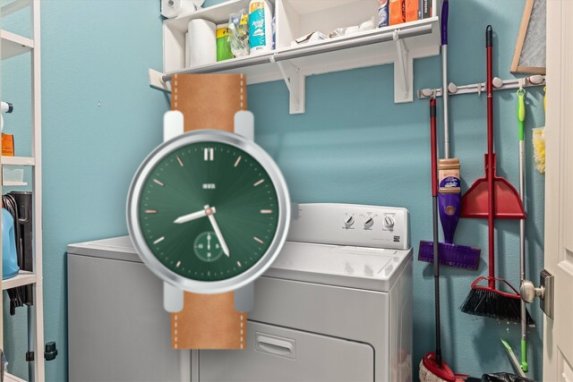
8:26
